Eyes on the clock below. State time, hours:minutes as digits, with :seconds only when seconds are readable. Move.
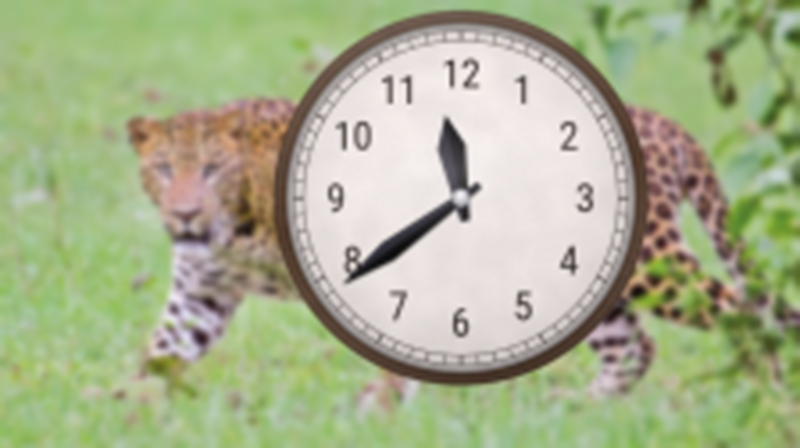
11:39
